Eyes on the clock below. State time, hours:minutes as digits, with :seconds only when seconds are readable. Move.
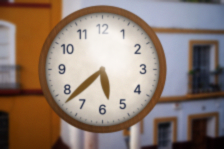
5:38
